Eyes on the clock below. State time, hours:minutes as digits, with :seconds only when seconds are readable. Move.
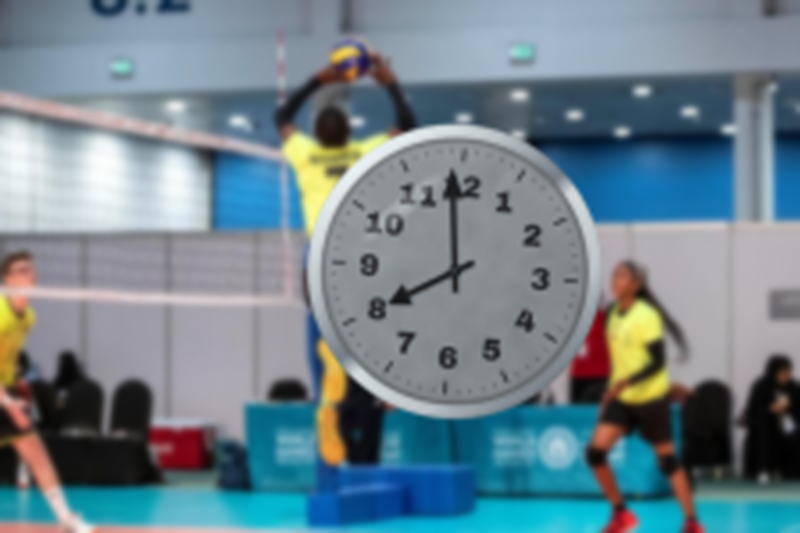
7:59
